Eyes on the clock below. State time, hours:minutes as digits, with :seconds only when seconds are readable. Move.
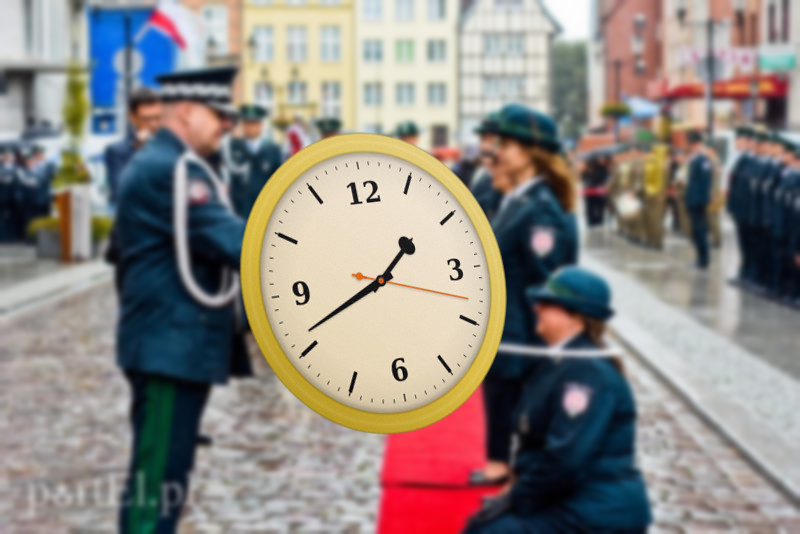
1:41:18
